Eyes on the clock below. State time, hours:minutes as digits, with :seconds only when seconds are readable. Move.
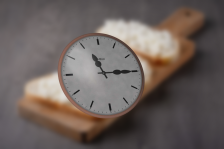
11:15
